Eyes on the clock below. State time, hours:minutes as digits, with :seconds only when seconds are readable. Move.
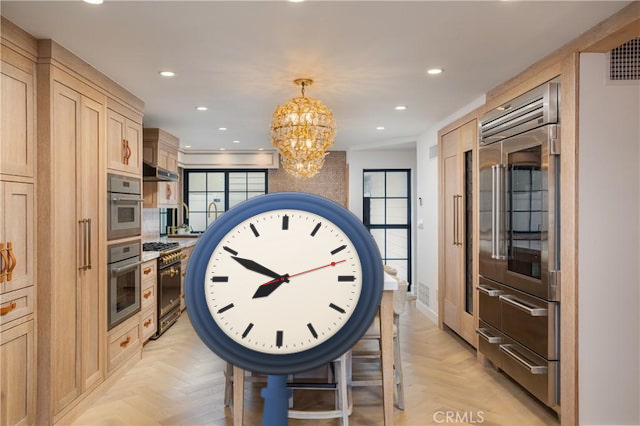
7:49:12
